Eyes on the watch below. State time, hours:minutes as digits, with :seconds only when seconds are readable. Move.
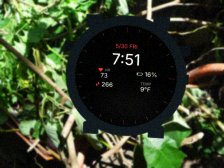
7:51
